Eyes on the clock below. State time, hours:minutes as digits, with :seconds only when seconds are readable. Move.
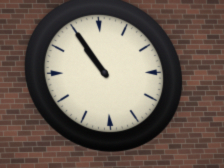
10:55
